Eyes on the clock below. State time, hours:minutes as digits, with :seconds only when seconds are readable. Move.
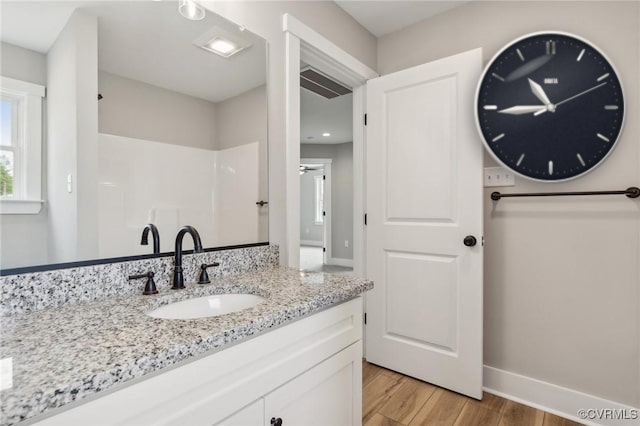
10:44:11
